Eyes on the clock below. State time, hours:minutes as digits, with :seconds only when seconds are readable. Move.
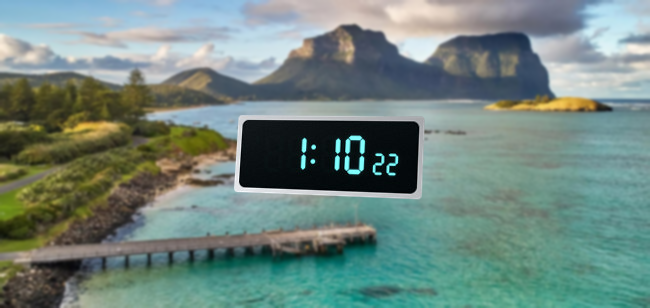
1:10:22
